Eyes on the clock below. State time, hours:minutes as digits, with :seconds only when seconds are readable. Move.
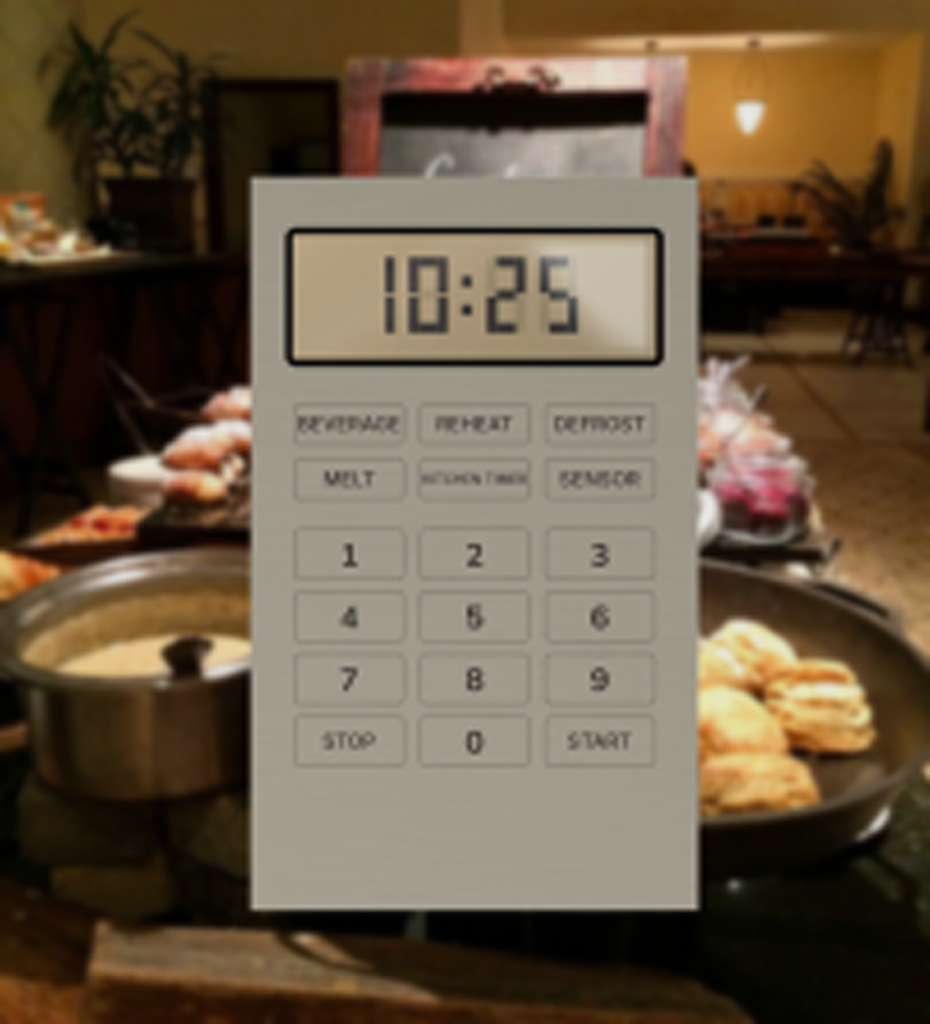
10:25
